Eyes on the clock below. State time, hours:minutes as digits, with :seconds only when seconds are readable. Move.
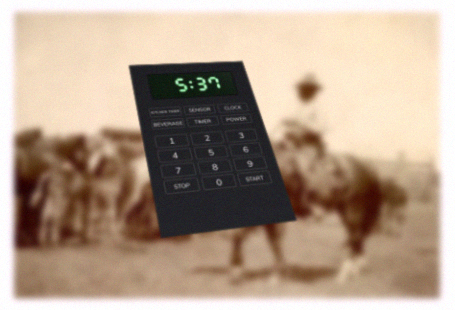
5:37
